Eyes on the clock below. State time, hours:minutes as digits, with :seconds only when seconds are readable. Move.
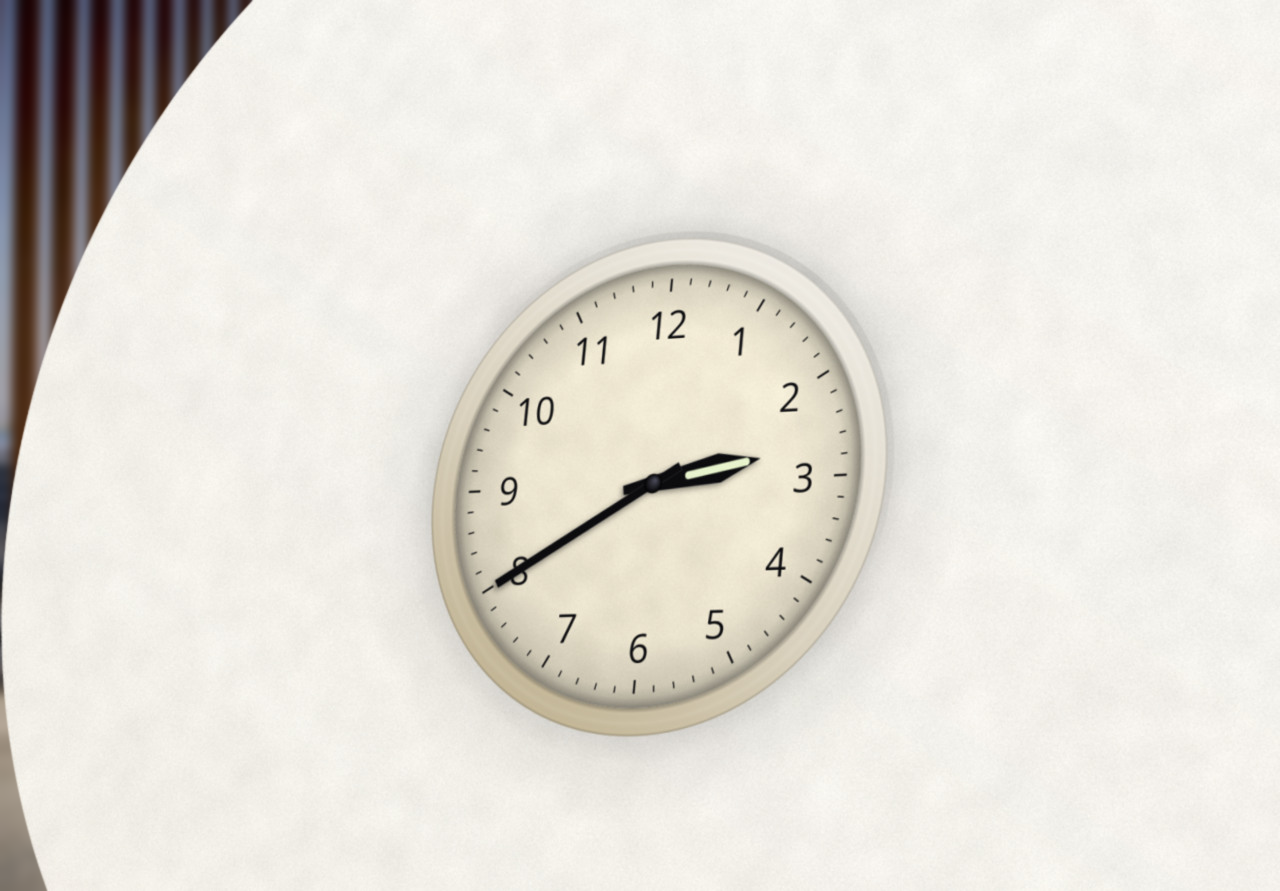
2:40
